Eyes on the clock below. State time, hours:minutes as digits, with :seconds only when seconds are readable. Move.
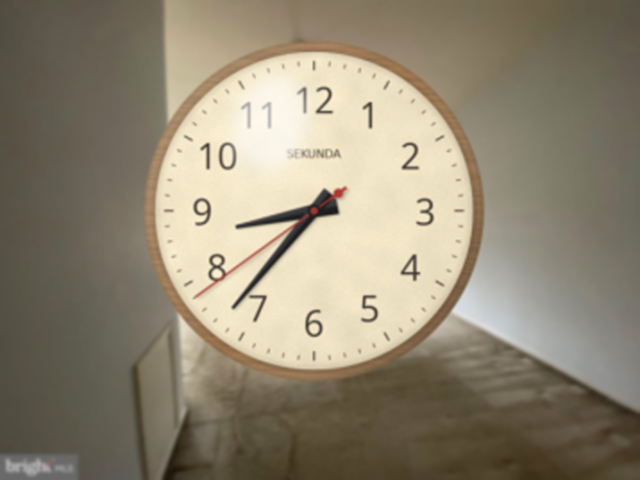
8:36:39
